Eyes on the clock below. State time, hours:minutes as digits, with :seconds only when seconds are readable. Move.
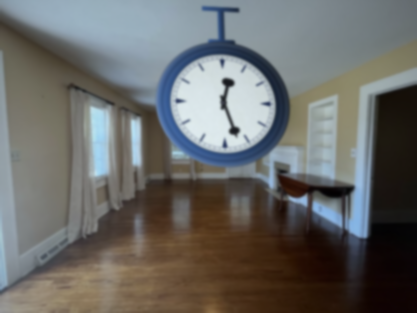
12:27
